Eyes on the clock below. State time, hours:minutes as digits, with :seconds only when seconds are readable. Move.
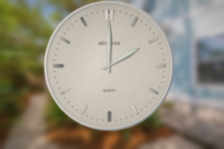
2:00
